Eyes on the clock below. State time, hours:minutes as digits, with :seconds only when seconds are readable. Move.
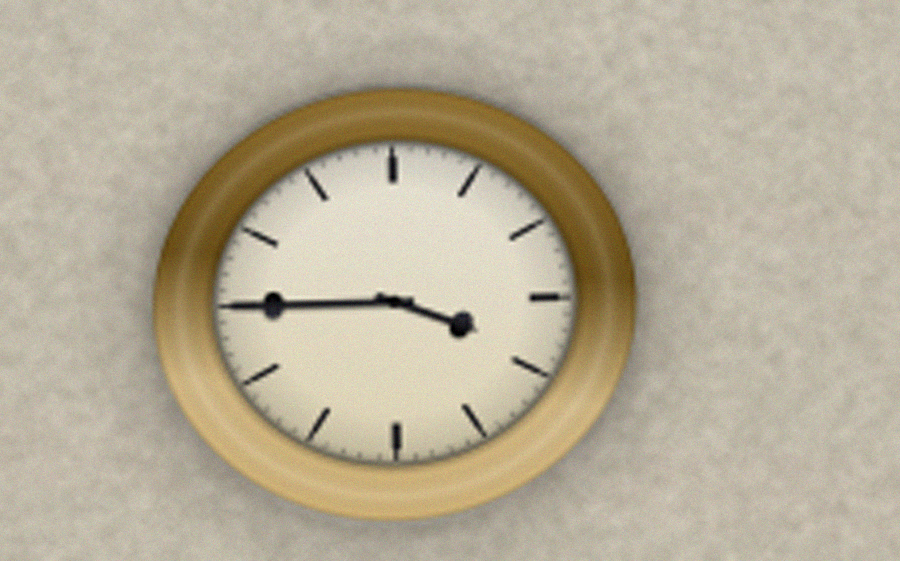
3:45
